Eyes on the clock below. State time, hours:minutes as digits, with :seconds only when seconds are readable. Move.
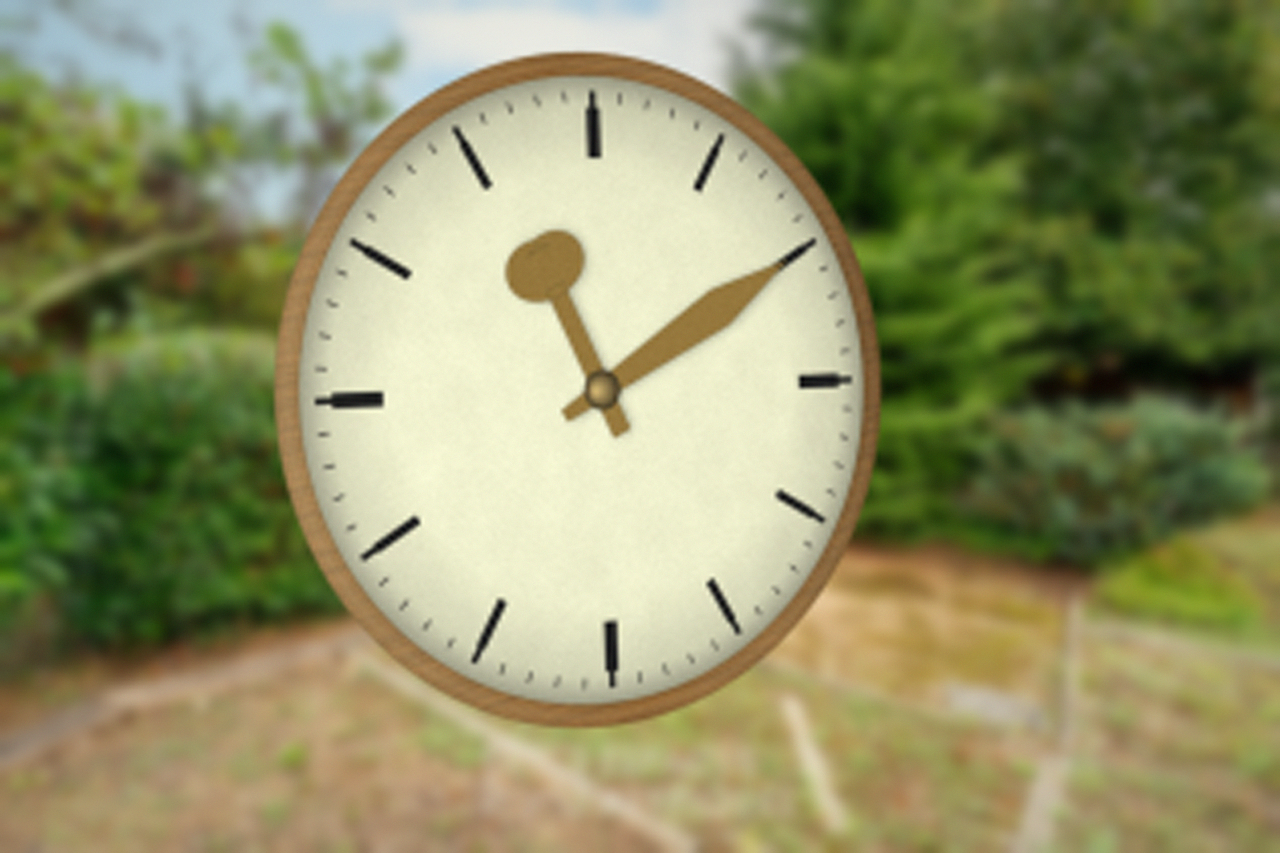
11:10
